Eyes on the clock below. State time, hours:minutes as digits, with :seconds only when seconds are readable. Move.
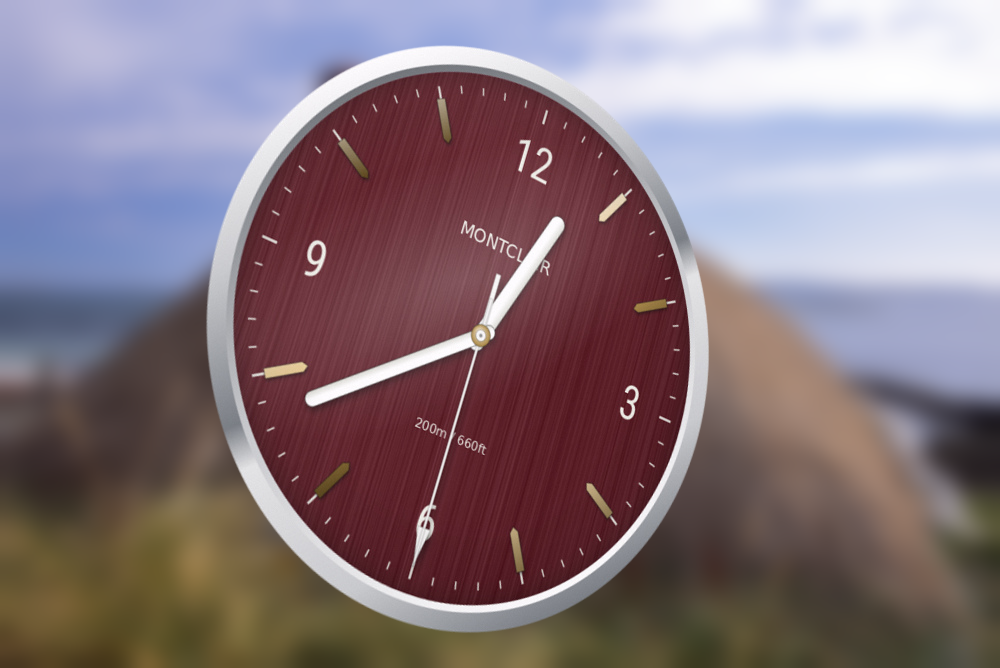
12:38:30
